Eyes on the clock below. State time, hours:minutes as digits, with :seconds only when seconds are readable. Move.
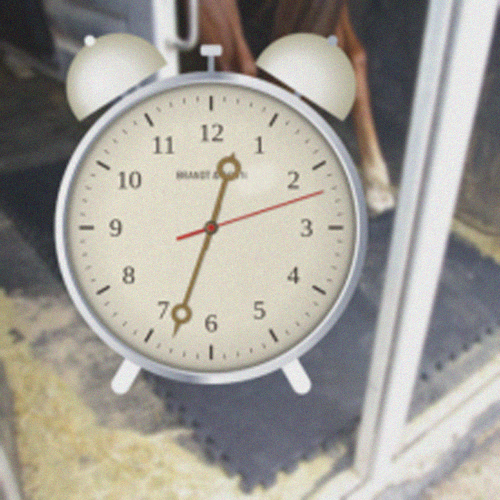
12:33:12
